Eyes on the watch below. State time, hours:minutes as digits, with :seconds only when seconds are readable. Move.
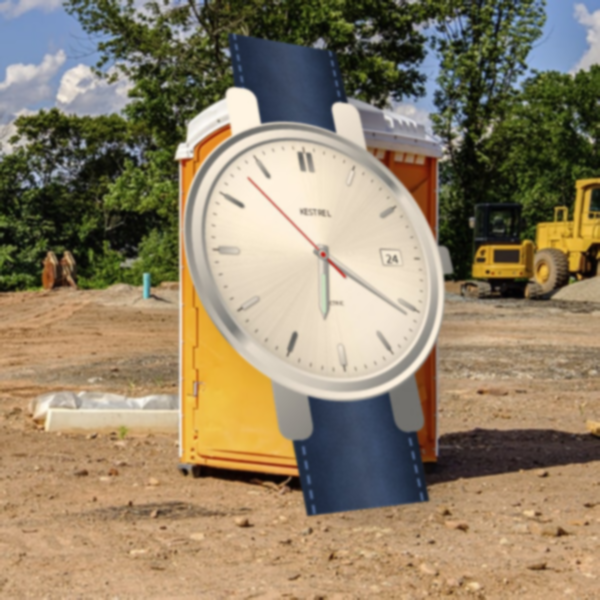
6:20:53
